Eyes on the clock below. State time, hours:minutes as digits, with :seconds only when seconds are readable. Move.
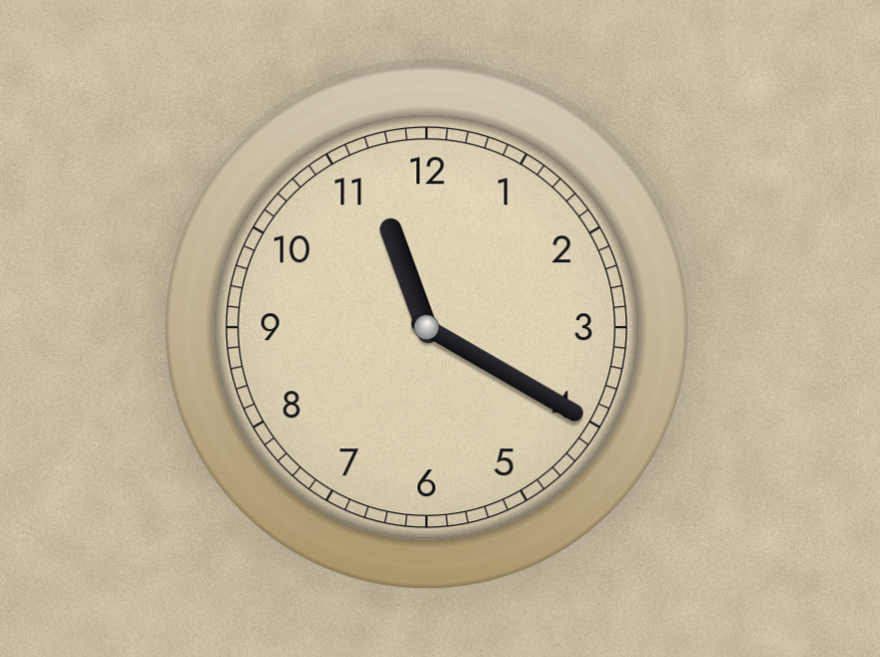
11:20
